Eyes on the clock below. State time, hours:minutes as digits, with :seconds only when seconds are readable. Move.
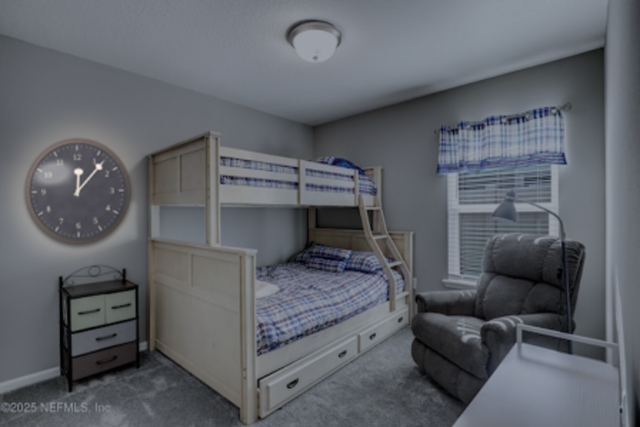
12:07
